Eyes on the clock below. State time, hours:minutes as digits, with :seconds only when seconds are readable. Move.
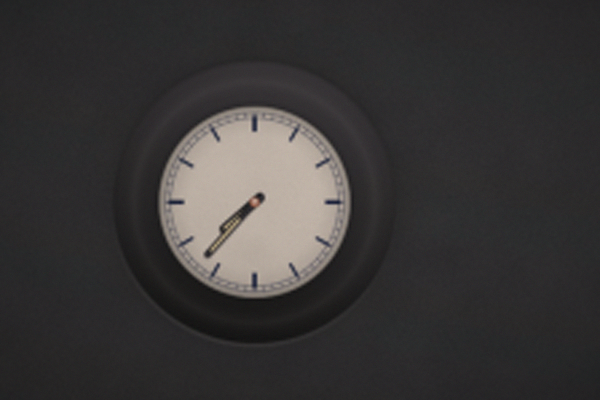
7:37
